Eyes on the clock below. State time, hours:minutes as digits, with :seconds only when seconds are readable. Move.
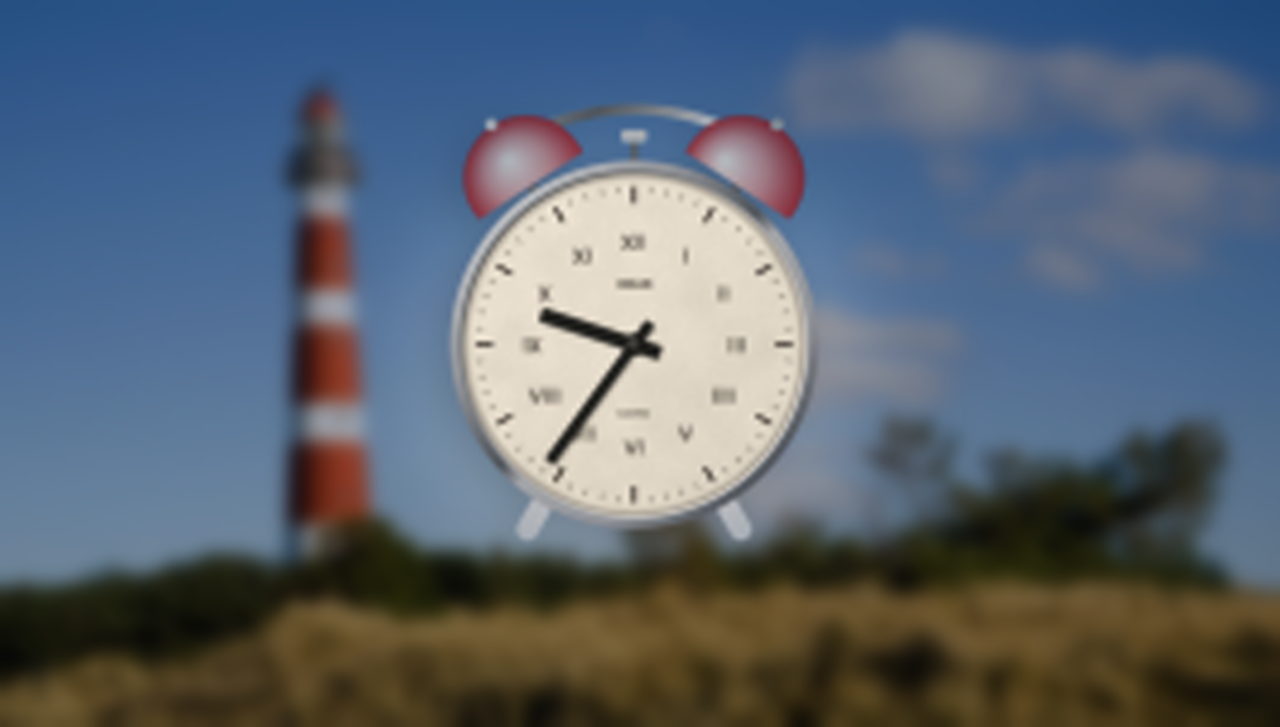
9:36
